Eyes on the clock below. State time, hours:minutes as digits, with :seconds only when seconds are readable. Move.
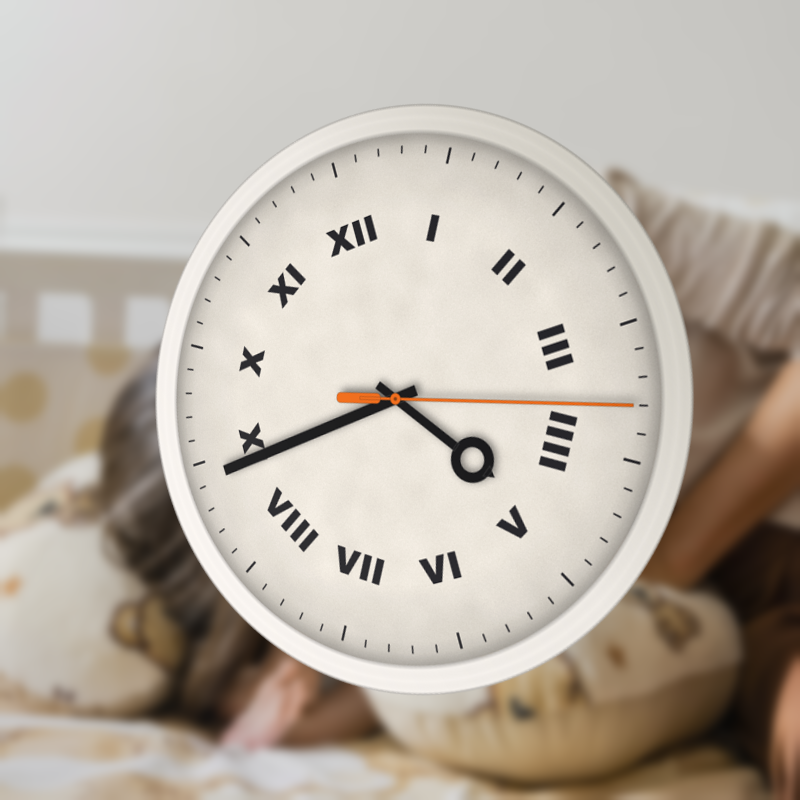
4:44:18
